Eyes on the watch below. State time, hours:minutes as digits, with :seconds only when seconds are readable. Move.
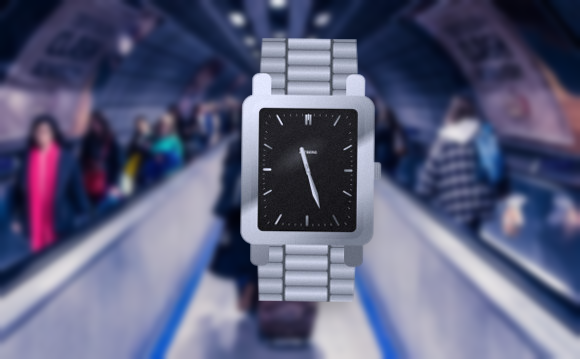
11:27
